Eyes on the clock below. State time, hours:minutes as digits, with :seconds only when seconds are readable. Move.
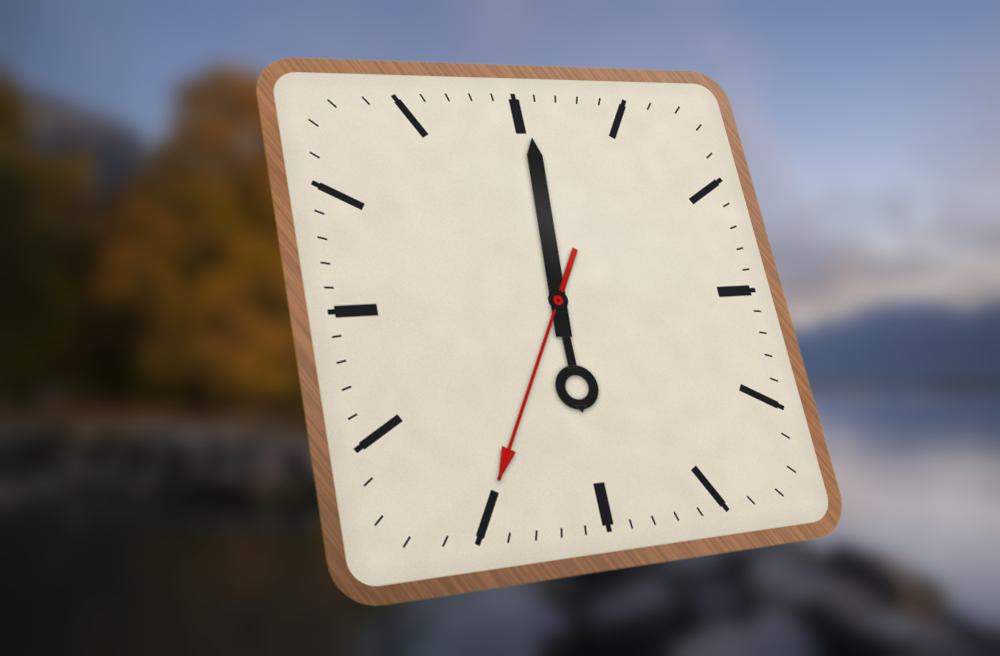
6:00:35
